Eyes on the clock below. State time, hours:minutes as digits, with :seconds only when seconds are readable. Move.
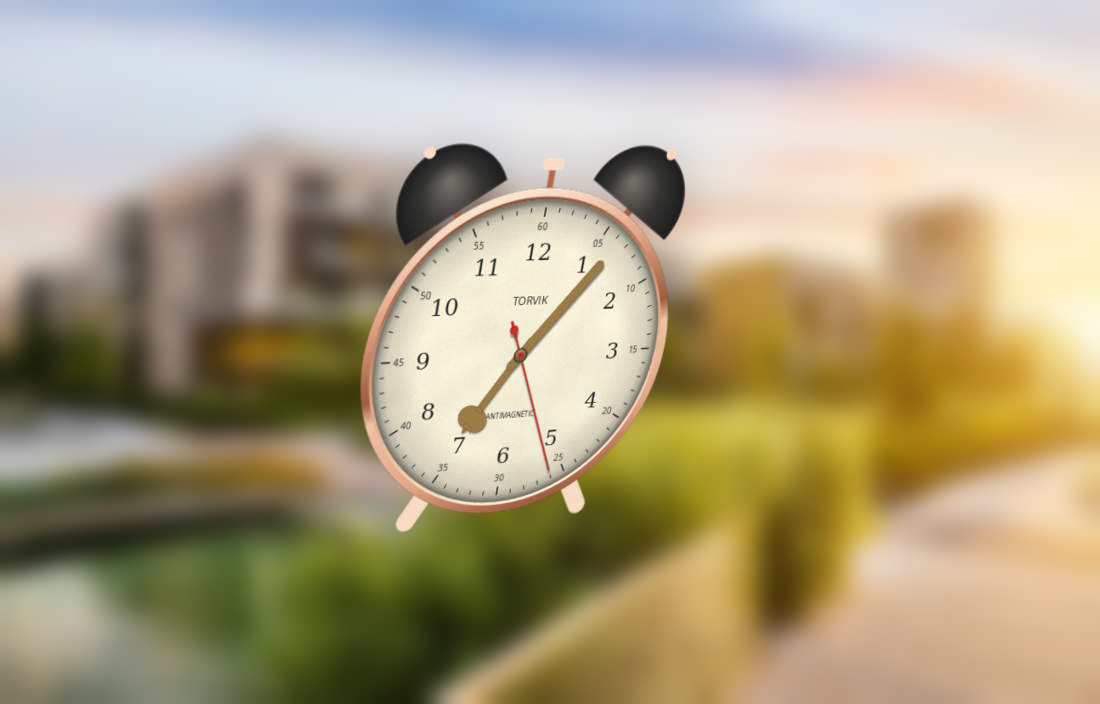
7:06:26
